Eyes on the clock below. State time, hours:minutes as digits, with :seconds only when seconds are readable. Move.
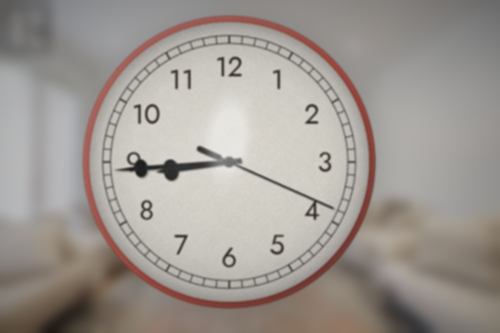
8:44:19
